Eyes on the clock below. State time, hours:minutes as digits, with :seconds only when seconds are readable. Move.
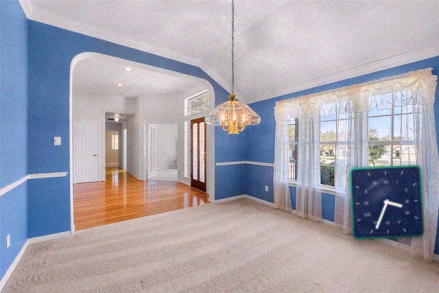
3:34
